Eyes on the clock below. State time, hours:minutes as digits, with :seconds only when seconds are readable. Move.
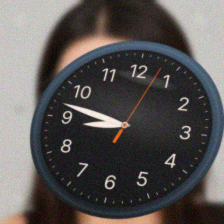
8:47:03
